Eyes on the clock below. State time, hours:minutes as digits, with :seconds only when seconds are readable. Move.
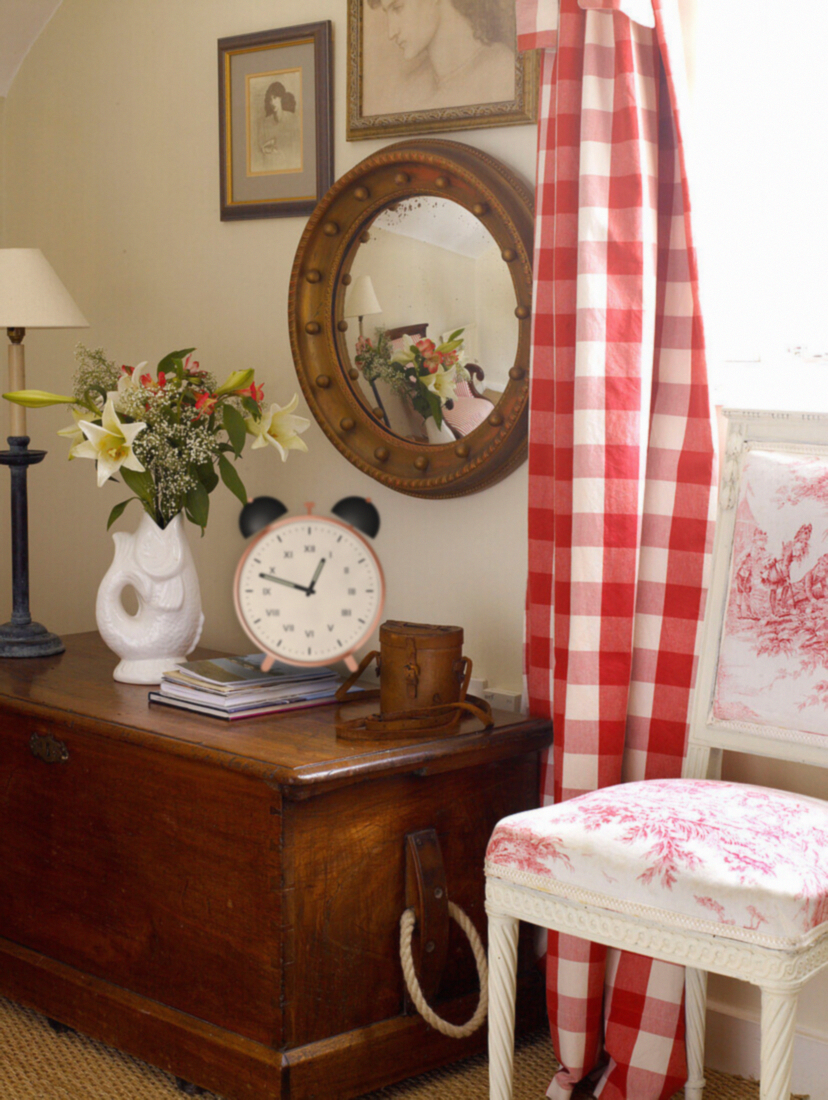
12:48
